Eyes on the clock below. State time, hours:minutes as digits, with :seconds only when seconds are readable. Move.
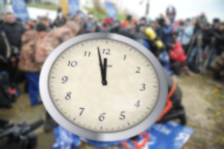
11:58
